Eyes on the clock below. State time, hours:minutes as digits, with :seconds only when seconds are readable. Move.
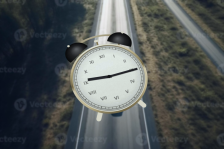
9:15
